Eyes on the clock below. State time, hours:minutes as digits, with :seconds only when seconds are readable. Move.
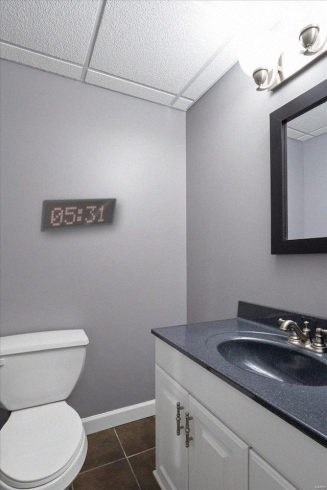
5:31
